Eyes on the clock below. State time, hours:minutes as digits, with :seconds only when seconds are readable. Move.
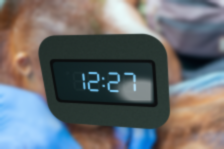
12:27
